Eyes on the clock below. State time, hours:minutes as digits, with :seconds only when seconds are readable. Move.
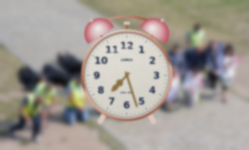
7:27
